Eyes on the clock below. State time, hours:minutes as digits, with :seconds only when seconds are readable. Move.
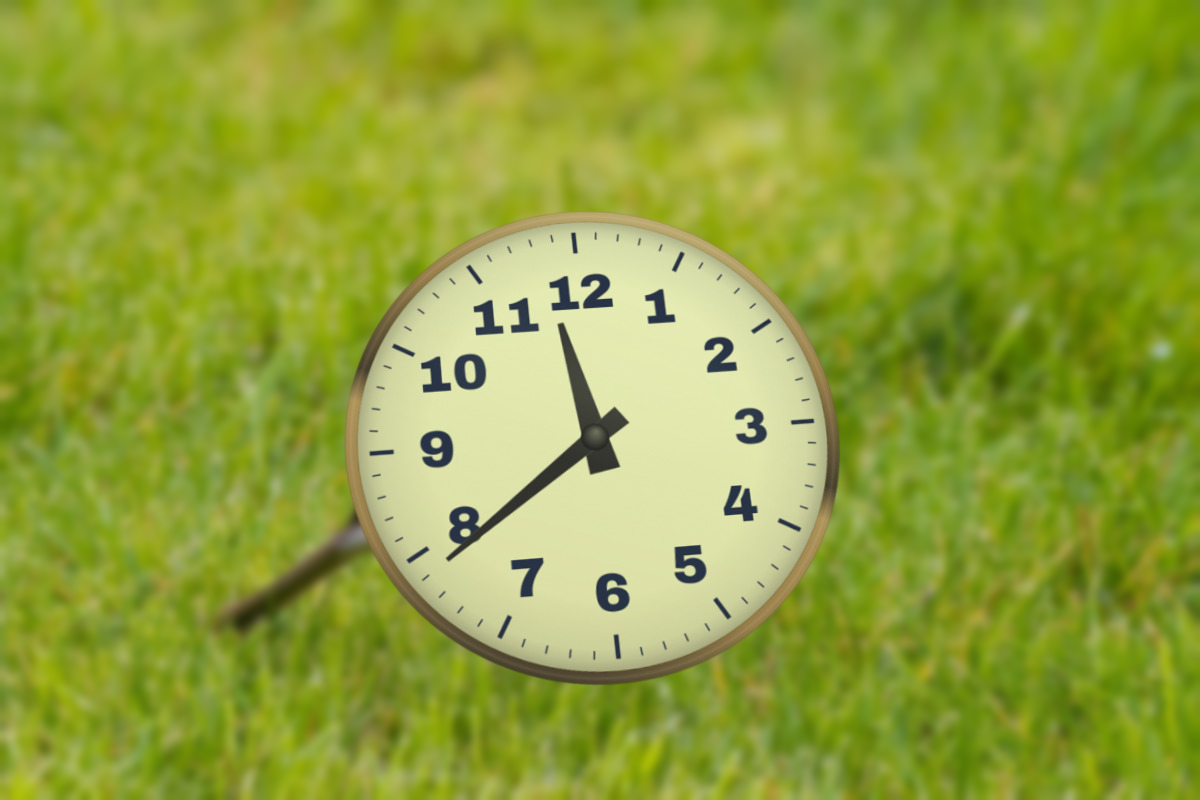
11:39
